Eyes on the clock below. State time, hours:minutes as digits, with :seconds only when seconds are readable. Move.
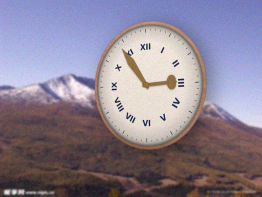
2:54
